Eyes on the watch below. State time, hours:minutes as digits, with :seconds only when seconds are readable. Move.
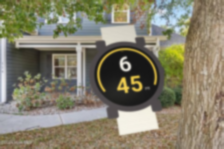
6:45
